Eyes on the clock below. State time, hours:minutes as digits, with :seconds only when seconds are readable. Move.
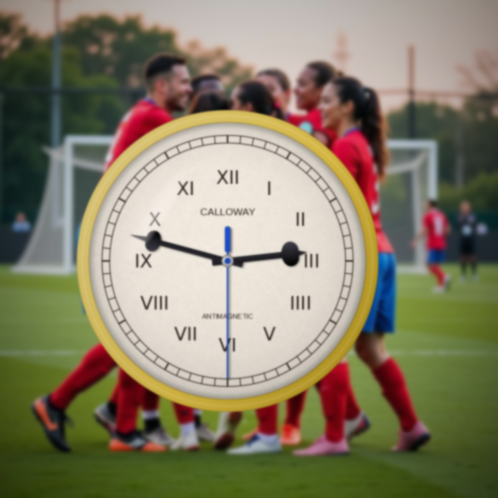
2:47:30
